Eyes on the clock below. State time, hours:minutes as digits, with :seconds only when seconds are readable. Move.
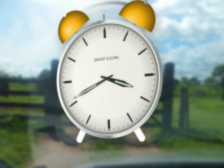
3:41
